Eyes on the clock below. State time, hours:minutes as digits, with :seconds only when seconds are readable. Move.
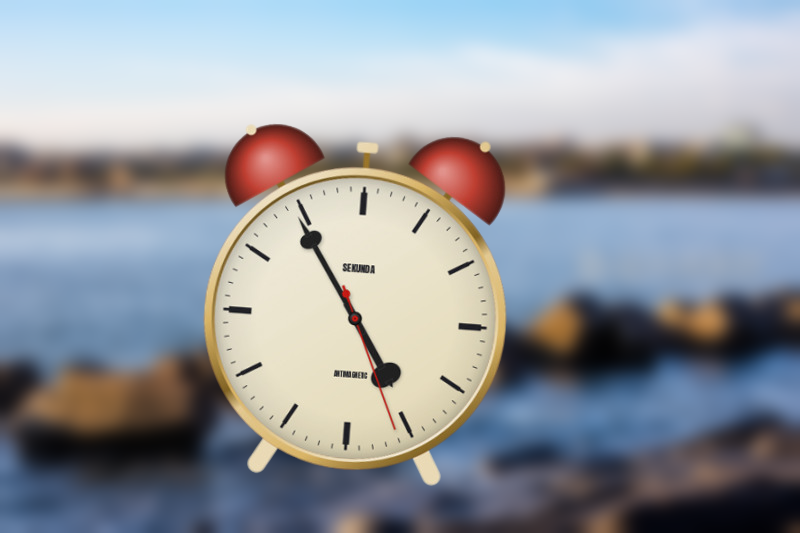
4:54:26
